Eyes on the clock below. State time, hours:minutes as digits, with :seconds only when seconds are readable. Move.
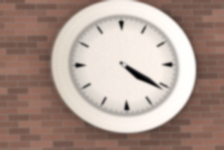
4:21
